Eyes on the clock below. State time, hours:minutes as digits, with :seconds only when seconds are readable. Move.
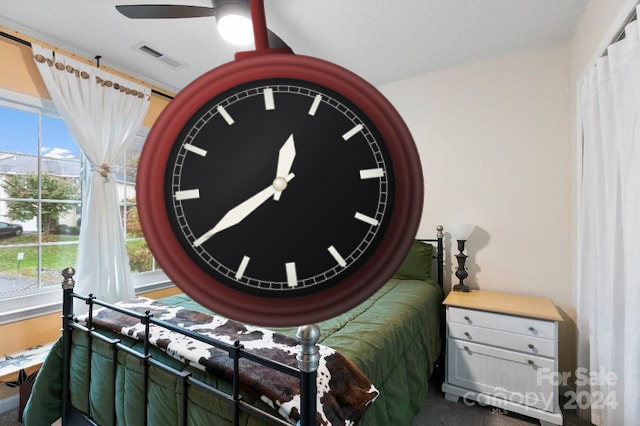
12:40
